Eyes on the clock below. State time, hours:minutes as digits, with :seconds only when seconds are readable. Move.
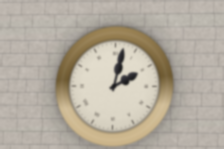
2:02
